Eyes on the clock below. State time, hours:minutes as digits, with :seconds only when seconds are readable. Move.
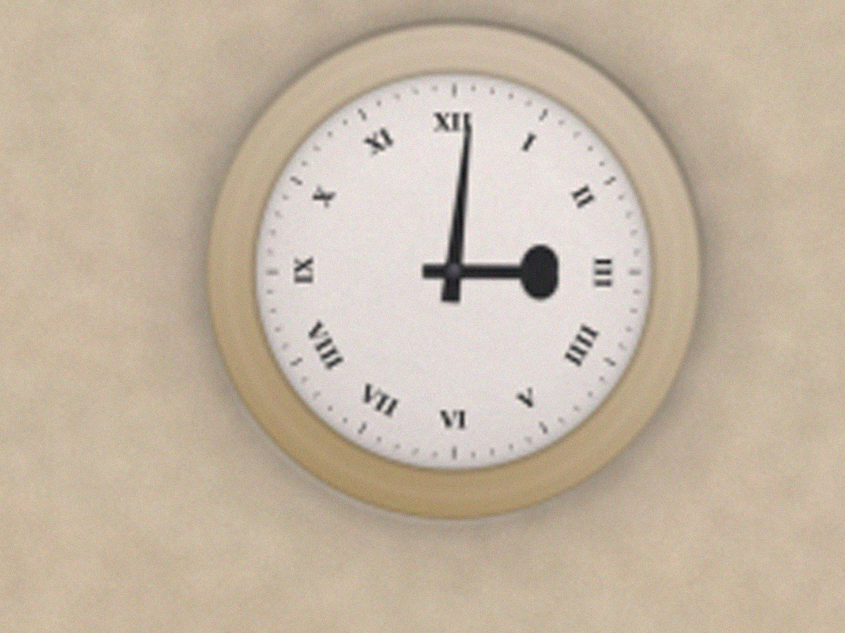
3:01
